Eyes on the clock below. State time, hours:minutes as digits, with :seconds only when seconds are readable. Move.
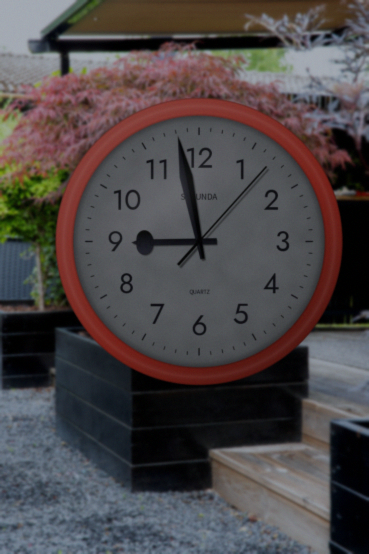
8:58:07
